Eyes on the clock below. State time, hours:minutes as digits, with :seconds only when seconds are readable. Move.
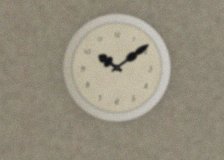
10:09
